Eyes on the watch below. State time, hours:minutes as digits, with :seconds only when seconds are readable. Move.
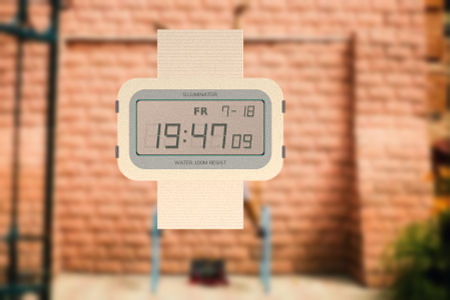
19:47:09
